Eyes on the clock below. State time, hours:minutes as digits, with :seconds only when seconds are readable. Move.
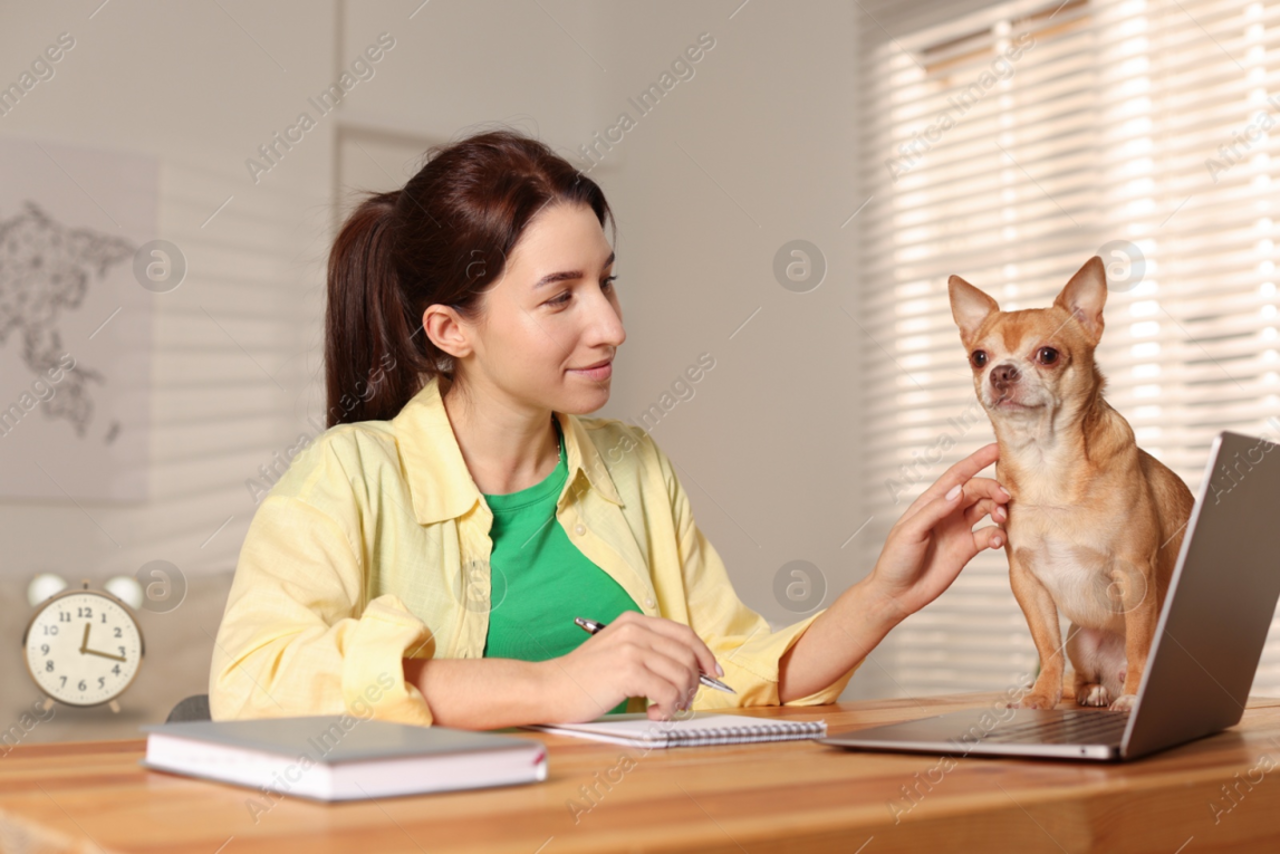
12:17
